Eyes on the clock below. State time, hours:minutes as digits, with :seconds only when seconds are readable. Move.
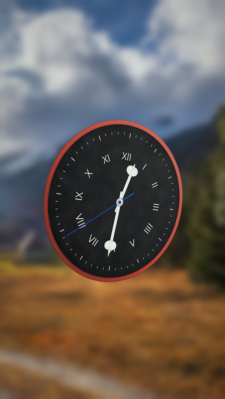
12:30:39
